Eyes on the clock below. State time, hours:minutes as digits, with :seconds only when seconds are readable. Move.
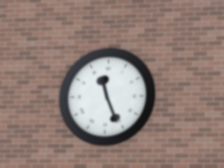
11:26
